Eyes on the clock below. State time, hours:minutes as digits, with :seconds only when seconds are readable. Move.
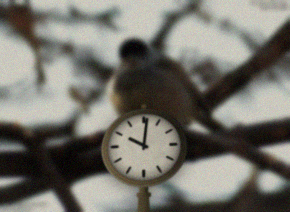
10:01
